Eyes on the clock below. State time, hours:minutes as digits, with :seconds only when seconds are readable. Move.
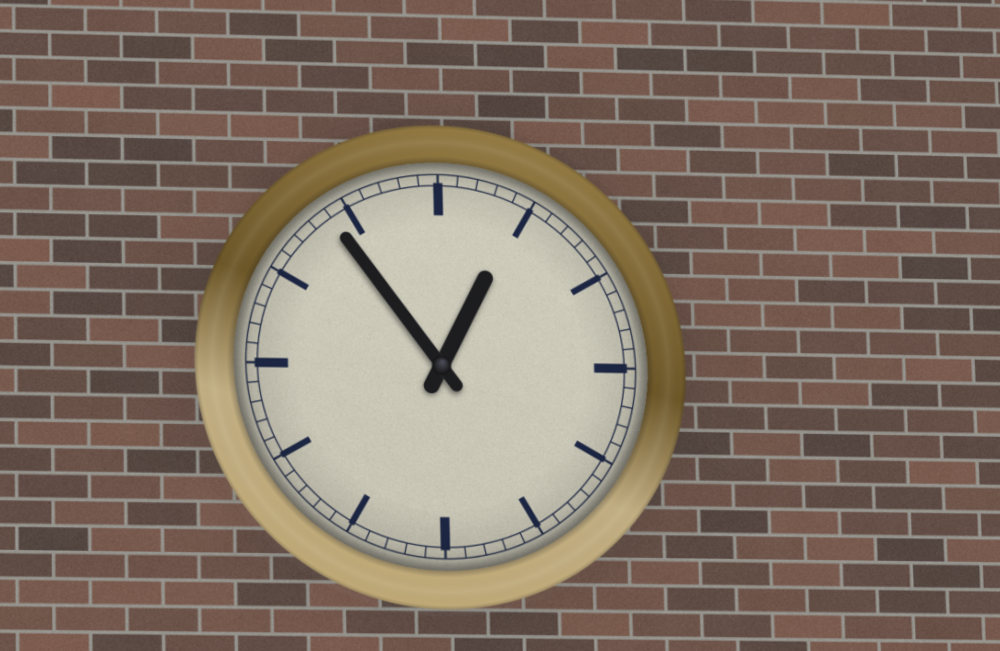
12:54
